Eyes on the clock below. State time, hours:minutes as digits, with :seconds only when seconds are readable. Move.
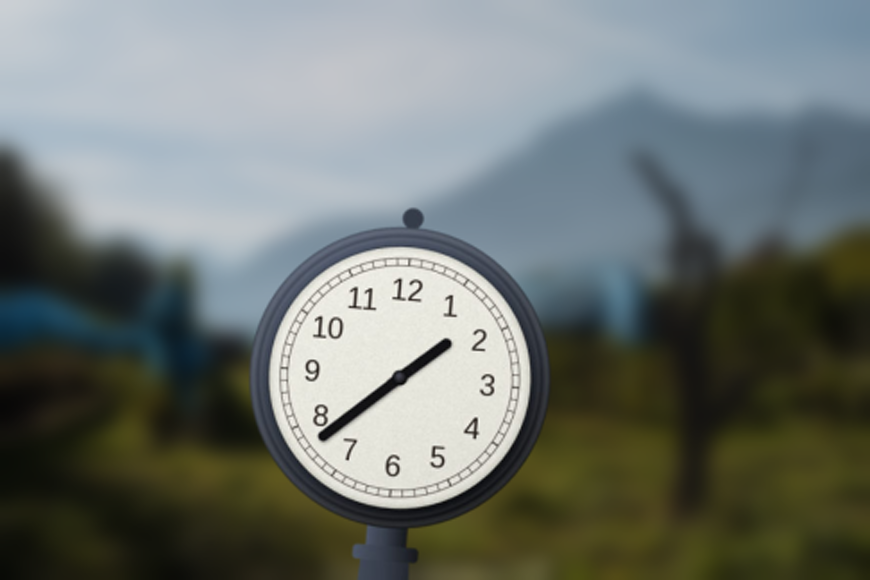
1:38
